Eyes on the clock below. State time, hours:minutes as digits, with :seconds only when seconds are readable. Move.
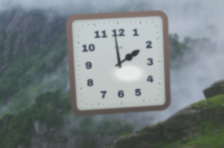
1:59
